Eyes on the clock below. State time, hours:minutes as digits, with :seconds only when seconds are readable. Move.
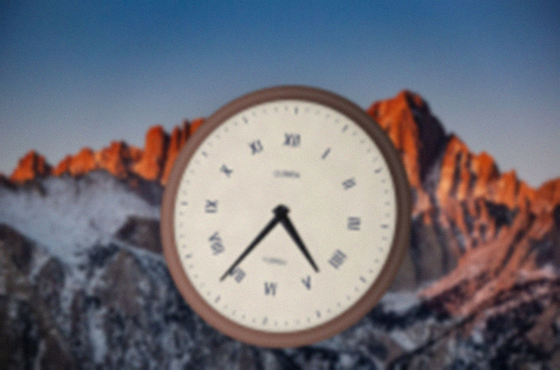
4:36
